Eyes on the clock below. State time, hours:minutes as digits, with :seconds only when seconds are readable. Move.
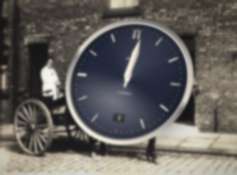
12:01
